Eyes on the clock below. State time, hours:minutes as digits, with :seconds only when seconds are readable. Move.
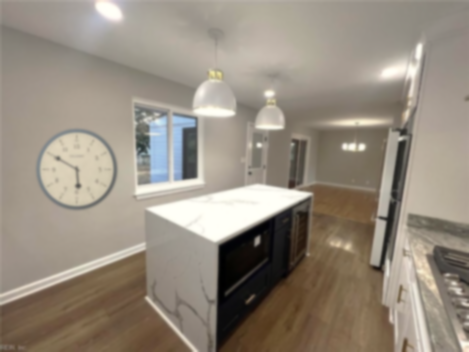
5:50
